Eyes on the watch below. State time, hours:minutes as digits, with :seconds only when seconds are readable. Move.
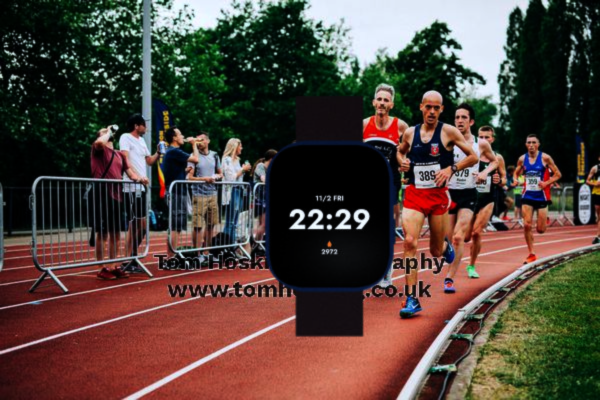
22:29
